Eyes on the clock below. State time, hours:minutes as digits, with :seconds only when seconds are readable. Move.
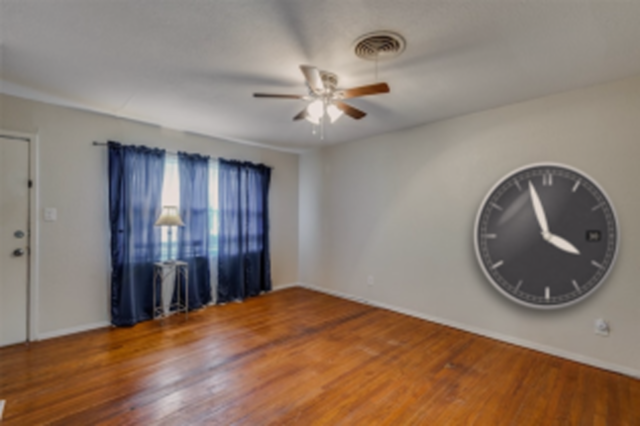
3:57
